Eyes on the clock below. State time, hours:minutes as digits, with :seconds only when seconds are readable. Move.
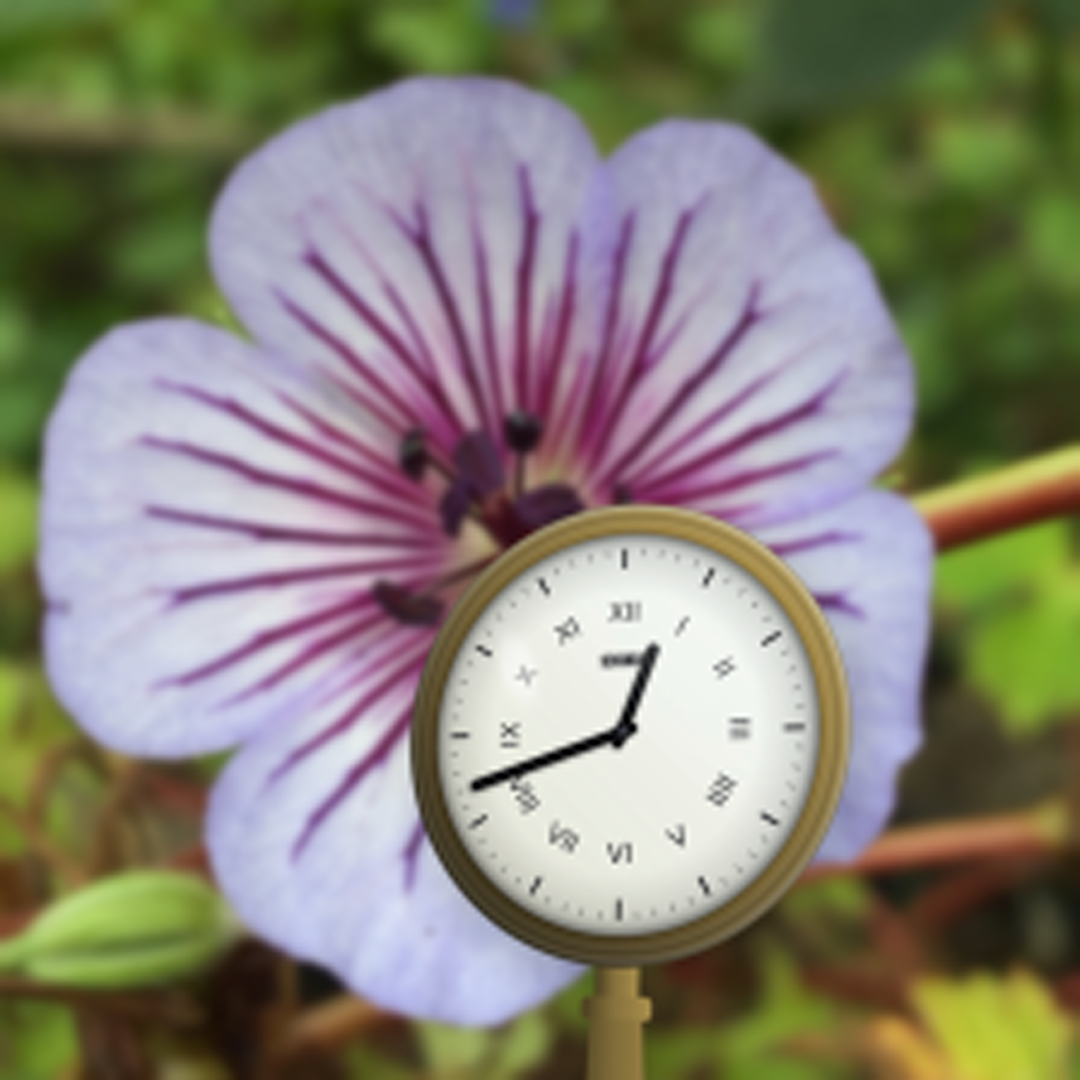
12:42
